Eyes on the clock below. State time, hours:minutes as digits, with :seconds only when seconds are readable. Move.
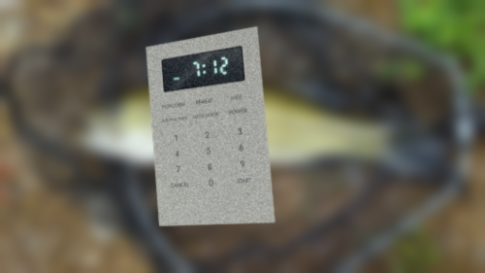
7:12
